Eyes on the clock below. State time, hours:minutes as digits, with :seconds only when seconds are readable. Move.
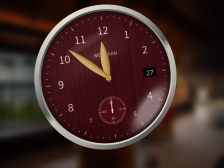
11:52
